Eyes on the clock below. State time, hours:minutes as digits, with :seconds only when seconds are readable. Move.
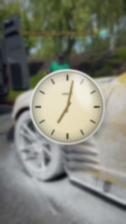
7:02
